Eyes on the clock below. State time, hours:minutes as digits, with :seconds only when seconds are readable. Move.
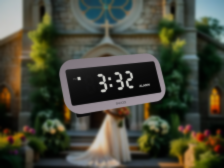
3:32
